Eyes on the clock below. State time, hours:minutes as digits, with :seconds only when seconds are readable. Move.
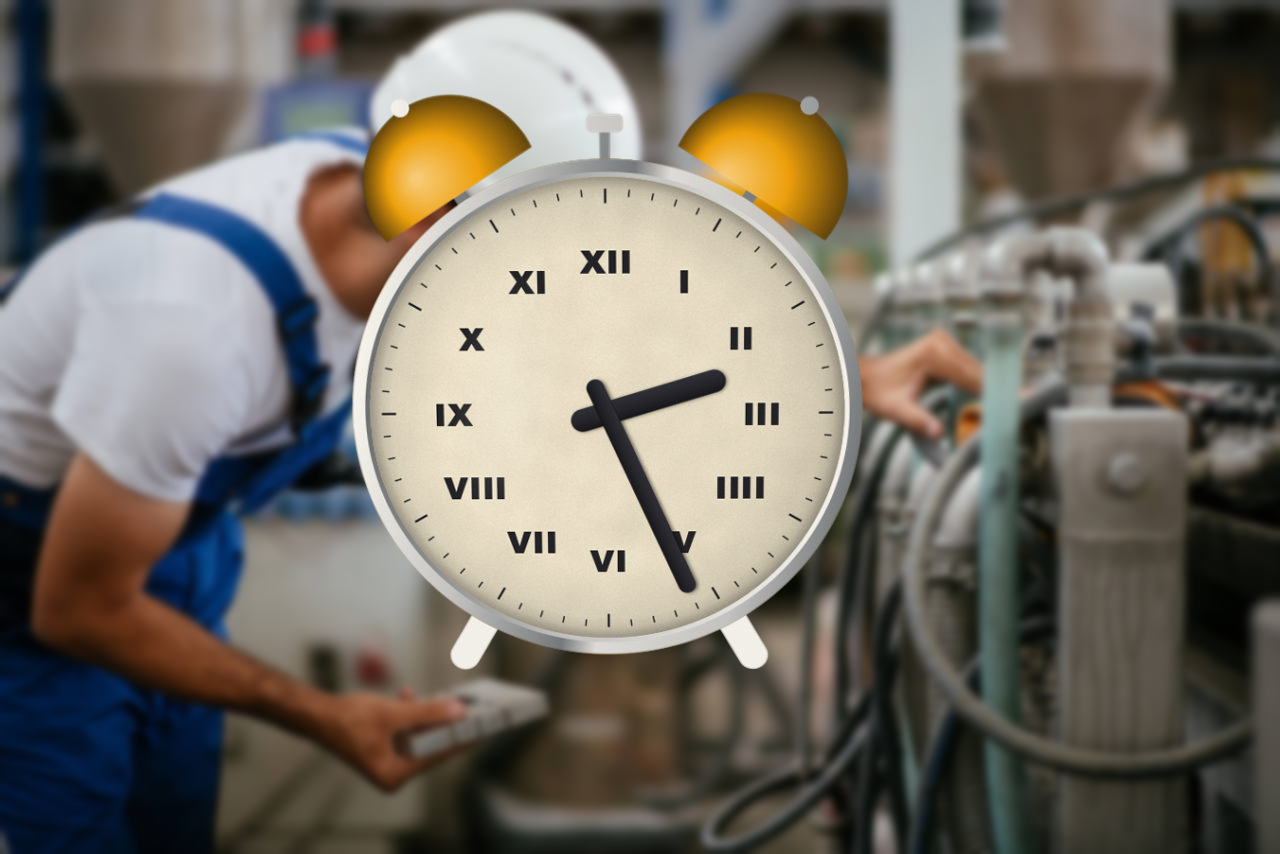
2:26
